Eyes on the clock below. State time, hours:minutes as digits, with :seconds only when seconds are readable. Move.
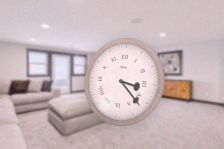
3:22
